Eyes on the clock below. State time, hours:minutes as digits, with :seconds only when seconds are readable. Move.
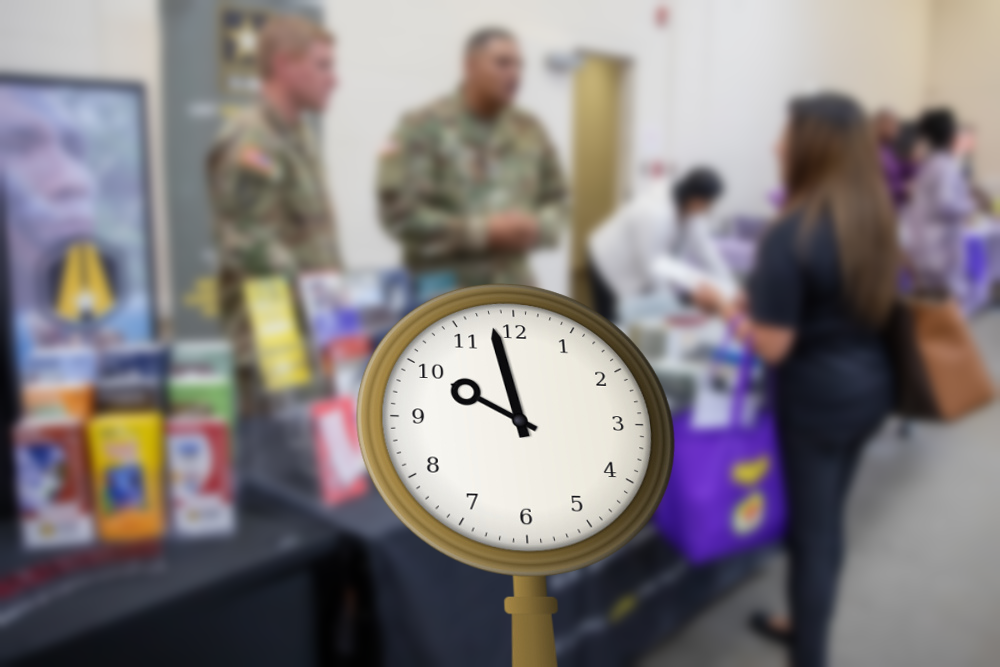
9:58
